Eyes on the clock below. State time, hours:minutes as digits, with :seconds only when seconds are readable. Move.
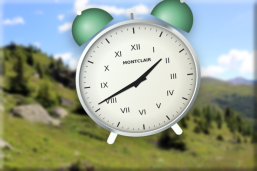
1:41
